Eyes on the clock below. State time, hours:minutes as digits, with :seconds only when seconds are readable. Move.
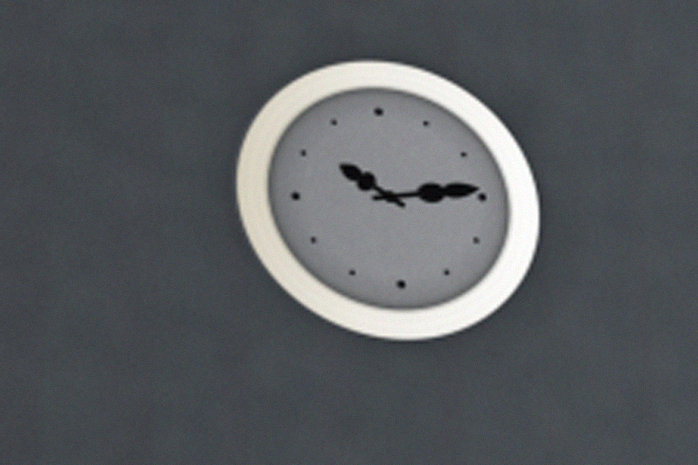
10:14
